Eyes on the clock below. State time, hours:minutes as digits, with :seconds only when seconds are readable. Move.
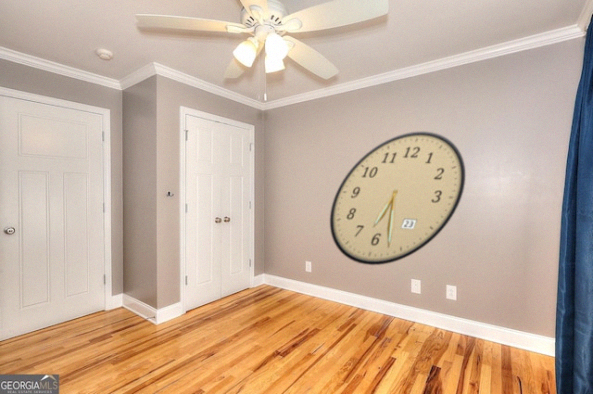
6:27
